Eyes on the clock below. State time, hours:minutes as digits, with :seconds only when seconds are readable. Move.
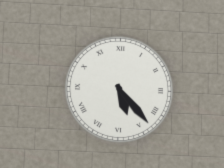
5:23
